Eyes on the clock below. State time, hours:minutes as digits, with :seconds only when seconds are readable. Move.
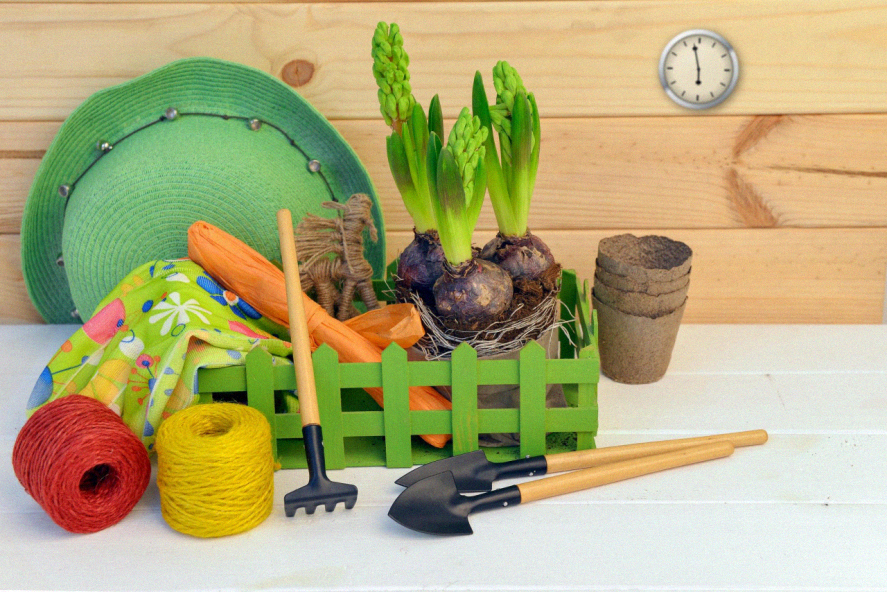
5:58
